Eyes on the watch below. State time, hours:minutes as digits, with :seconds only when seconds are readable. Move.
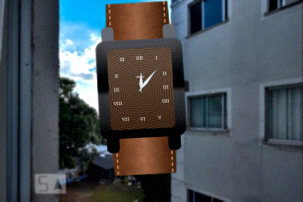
12:07
